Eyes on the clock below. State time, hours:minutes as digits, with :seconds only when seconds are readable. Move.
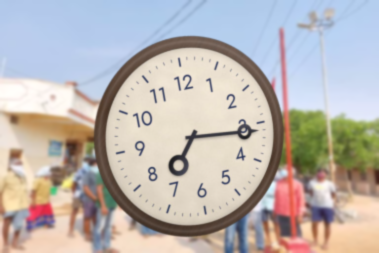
7:16
